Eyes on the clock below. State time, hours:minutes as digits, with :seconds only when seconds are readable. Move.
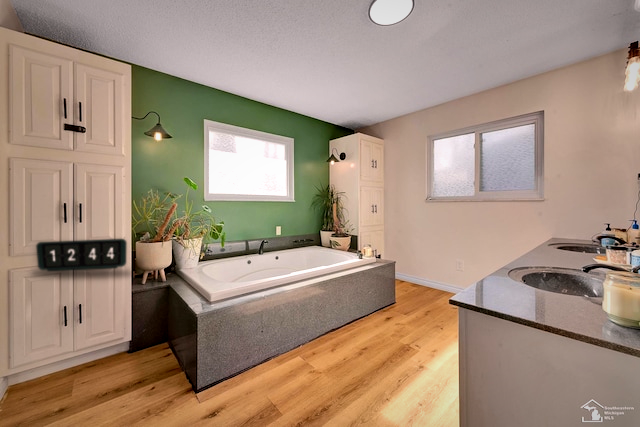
12:44
